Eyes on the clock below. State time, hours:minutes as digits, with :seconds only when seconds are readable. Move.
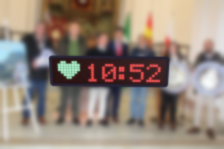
10:52
